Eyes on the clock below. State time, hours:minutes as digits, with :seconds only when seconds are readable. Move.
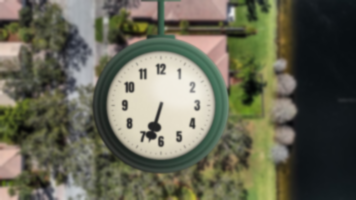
6:33
